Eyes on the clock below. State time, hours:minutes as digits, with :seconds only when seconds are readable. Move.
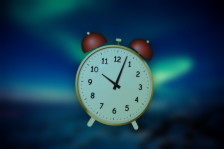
10:03
